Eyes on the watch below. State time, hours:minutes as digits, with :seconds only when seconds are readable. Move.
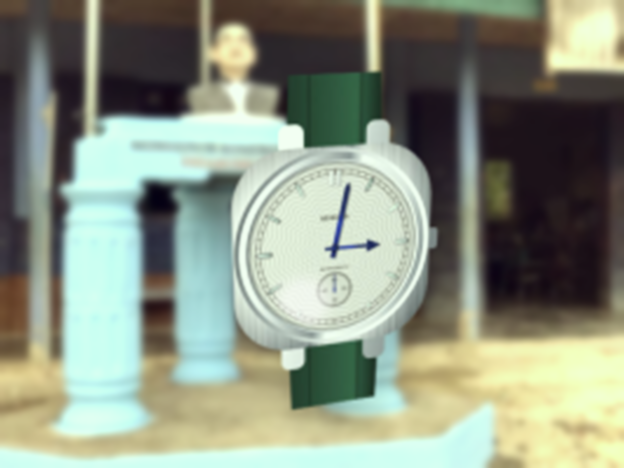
3:02
